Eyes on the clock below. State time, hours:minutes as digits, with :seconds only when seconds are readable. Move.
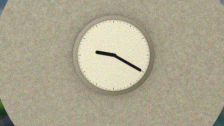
9:20
